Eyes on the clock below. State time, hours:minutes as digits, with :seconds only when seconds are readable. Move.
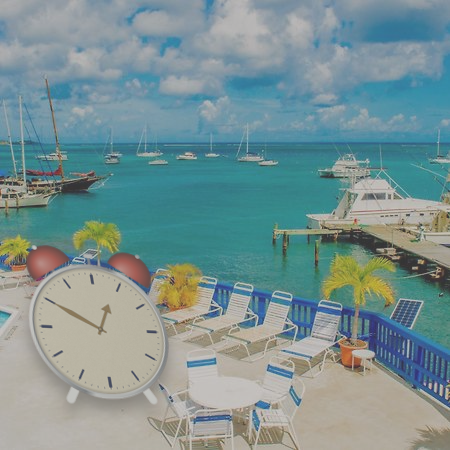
12:50
